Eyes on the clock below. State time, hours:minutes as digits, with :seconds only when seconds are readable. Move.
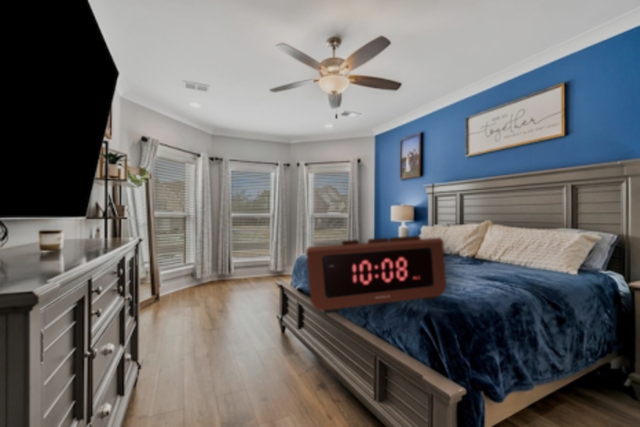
10:08
